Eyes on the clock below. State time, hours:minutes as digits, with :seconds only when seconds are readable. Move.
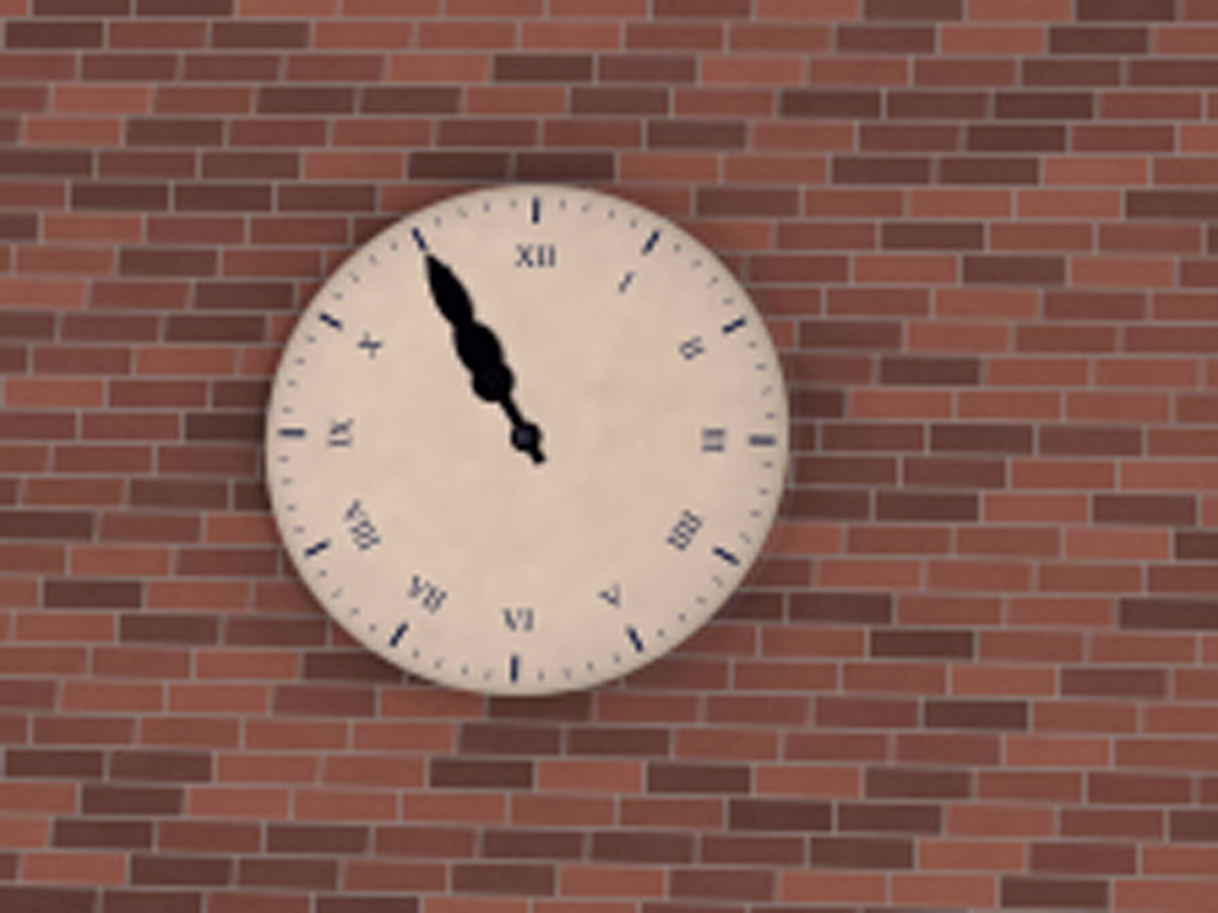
10:55
